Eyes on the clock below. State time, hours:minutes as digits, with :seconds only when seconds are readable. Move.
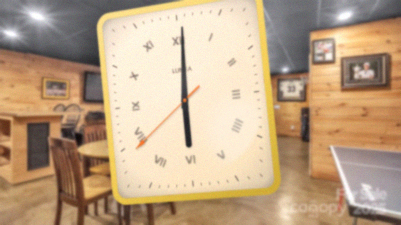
6:00:39
